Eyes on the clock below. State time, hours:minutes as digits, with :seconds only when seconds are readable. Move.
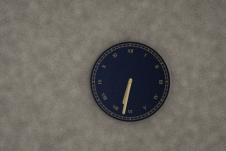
6:32
